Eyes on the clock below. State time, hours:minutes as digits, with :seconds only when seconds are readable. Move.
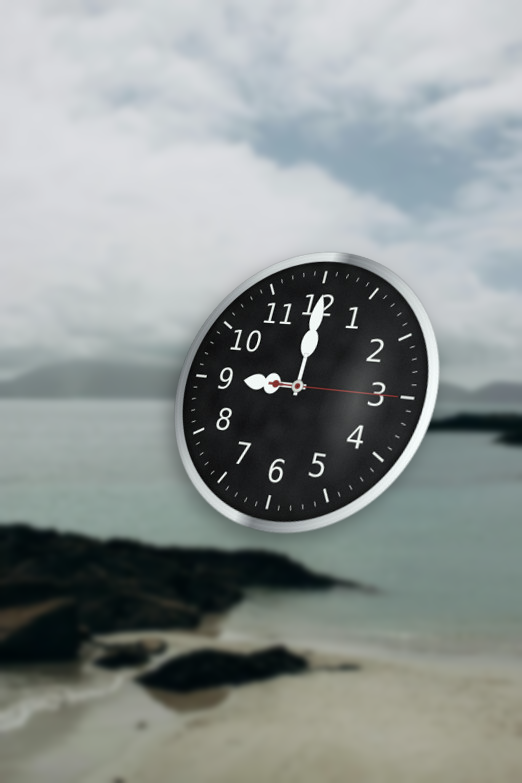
9:00:15
